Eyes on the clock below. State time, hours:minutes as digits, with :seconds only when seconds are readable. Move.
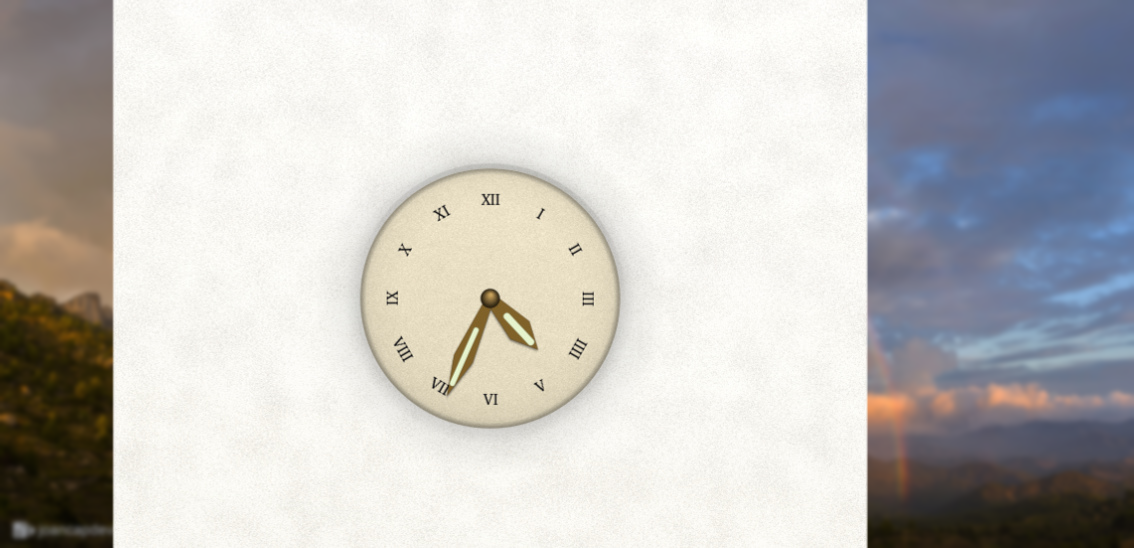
4:34
